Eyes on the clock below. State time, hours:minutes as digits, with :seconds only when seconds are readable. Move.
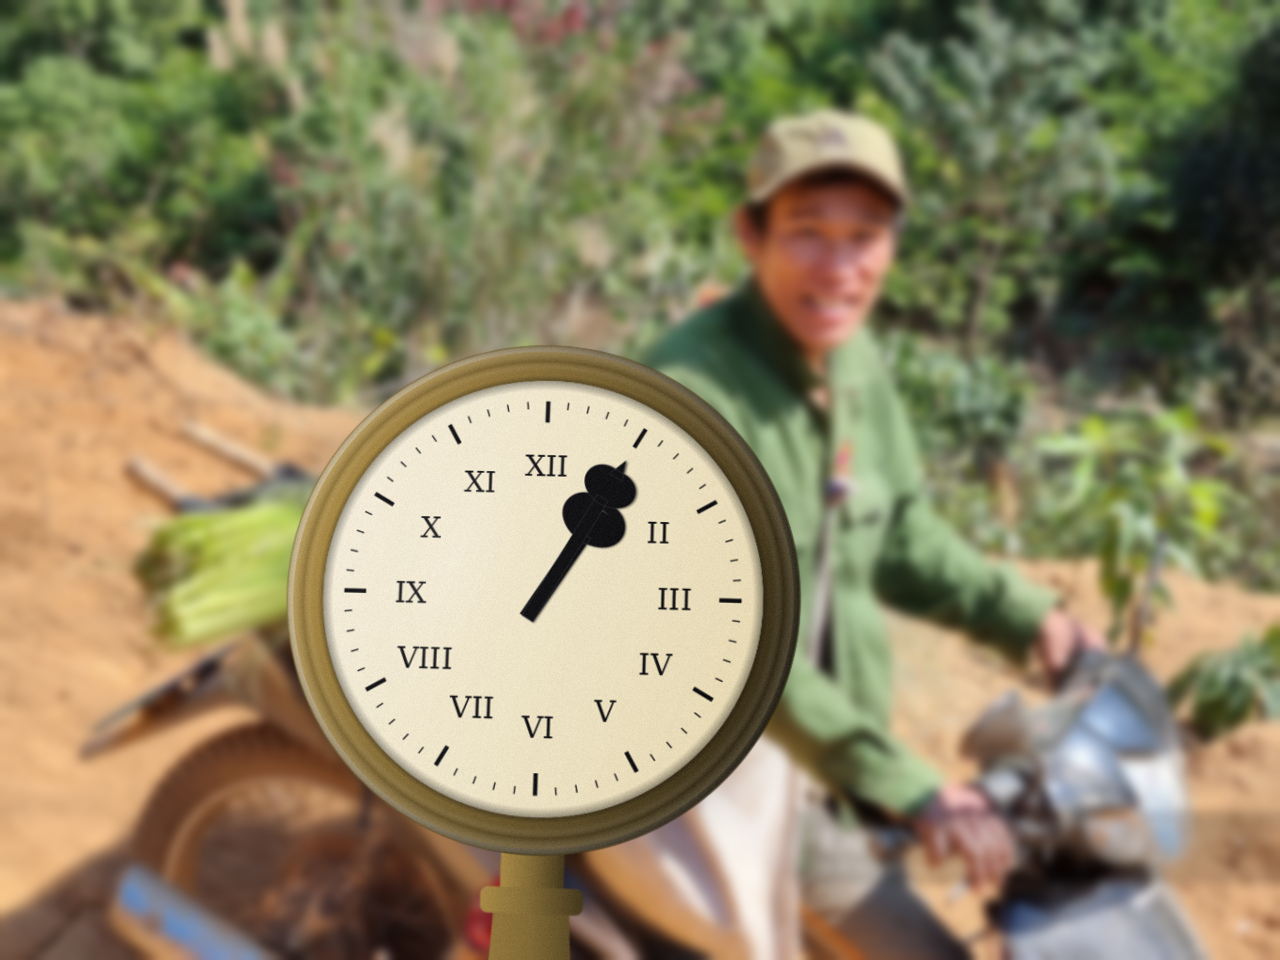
1:05
